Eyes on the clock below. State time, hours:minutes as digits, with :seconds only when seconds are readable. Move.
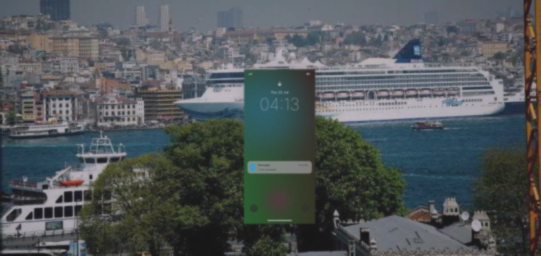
4:13
